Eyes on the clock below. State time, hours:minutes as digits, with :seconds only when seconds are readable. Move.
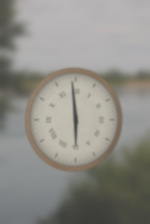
5:59
